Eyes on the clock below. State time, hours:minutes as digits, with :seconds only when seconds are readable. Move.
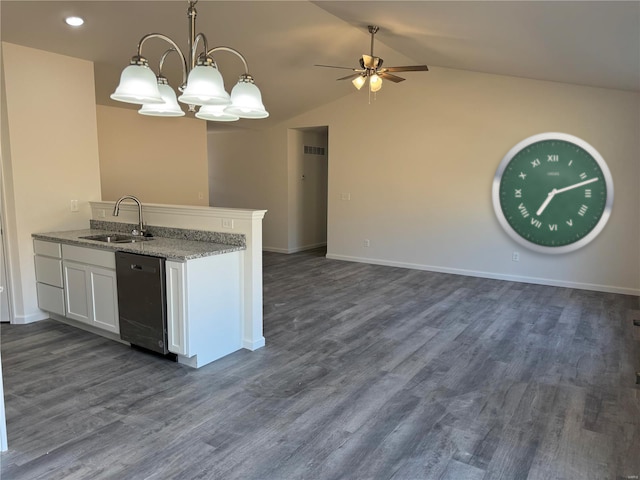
7:12
